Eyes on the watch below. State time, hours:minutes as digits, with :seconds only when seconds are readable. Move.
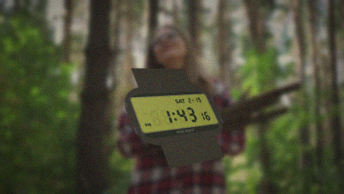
1:43:16
